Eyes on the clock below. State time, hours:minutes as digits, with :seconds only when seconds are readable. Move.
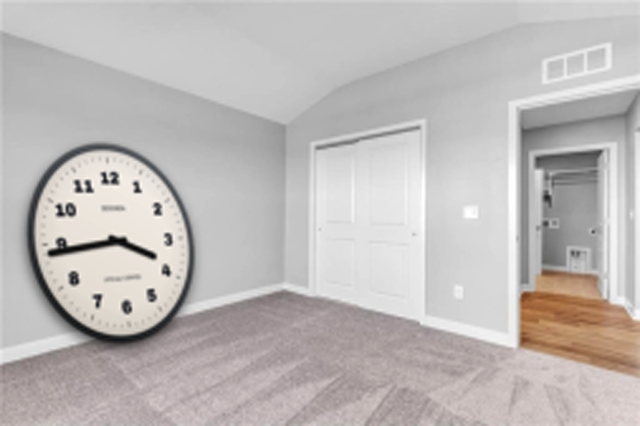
3:44
